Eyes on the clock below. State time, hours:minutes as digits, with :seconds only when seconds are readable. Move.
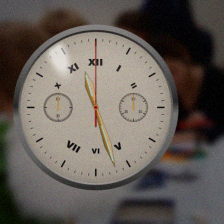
11:27
